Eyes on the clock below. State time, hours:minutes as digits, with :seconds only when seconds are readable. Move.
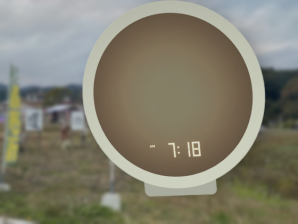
7:18
